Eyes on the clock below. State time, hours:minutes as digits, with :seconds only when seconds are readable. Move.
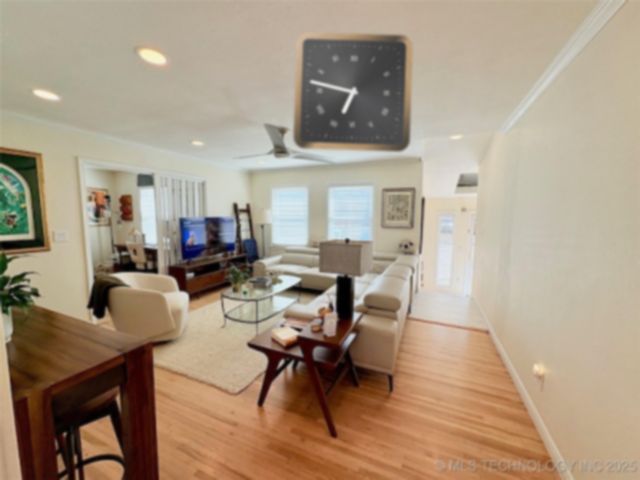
6:47
